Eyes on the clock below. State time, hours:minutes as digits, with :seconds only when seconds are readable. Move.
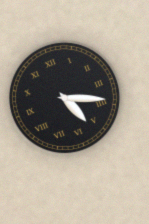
5:19
